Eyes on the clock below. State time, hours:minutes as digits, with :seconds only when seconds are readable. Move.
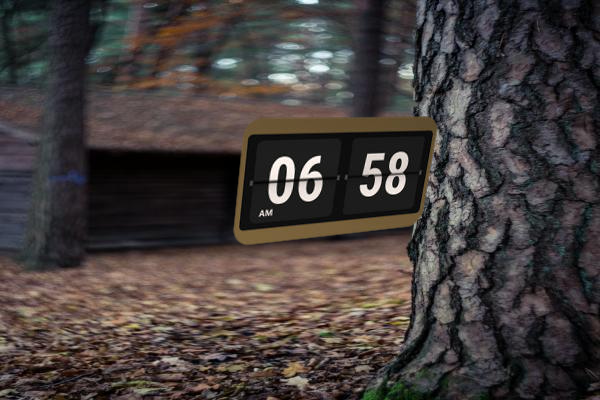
6:58
